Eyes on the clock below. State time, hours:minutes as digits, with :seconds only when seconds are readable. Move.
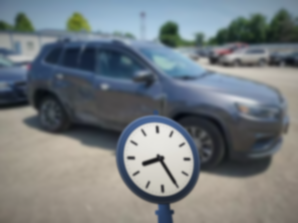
8:25
